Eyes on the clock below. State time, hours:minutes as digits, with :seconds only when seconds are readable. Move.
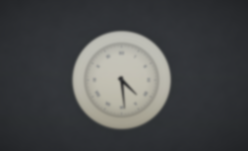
4:29
